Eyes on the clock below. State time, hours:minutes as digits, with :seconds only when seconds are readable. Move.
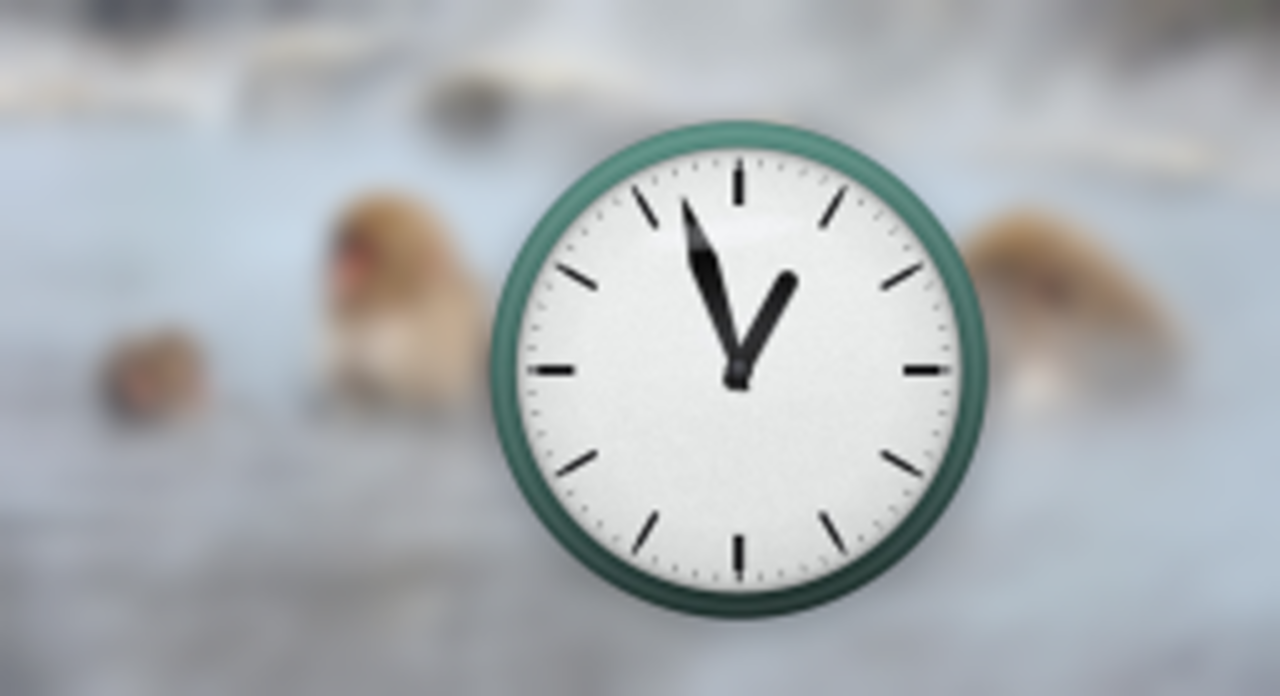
12:57
